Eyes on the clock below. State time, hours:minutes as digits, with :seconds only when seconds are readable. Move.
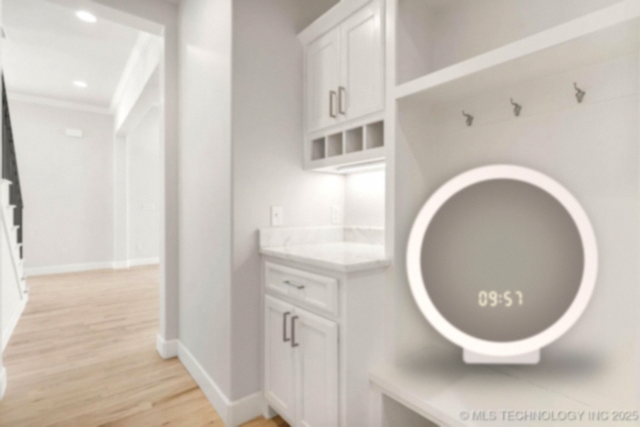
9:57
